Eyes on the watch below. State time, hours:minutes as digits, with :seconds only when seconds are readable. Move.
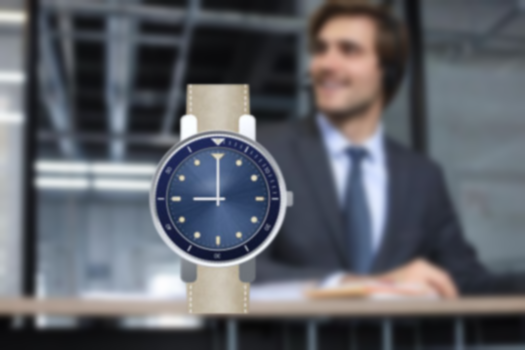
9:00
